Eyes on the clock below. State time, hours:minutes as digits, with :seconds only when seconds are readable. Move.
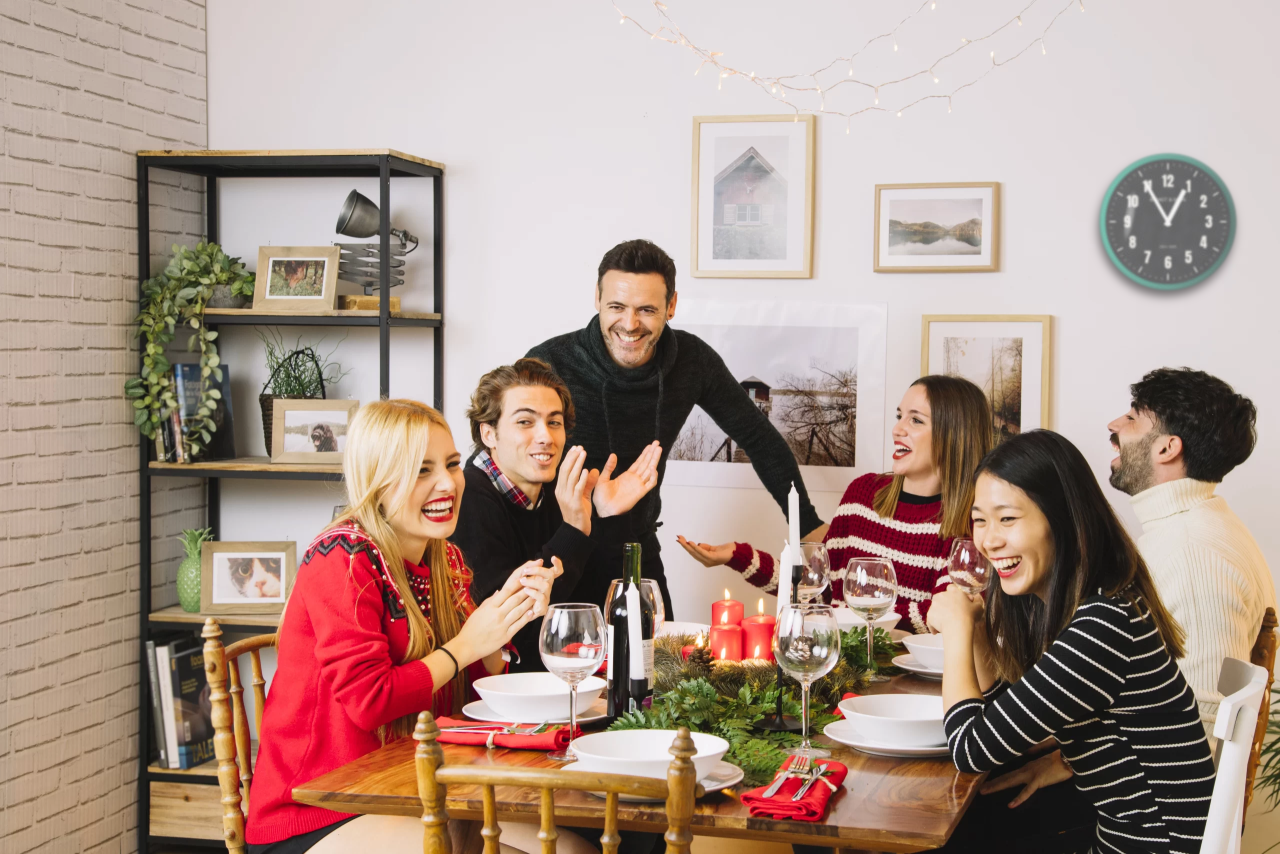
12:55
